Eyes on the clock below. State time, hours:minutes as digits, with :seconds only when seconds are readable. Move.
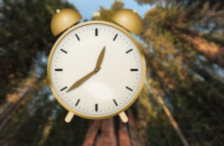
12:39
